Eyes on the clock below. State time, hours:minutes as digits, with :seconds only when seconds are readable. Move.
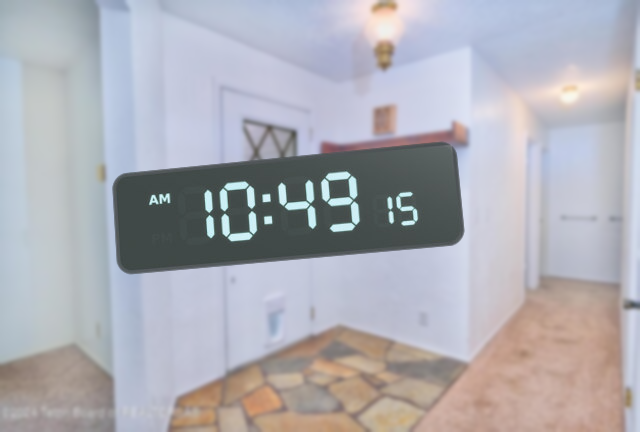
10:49:15
